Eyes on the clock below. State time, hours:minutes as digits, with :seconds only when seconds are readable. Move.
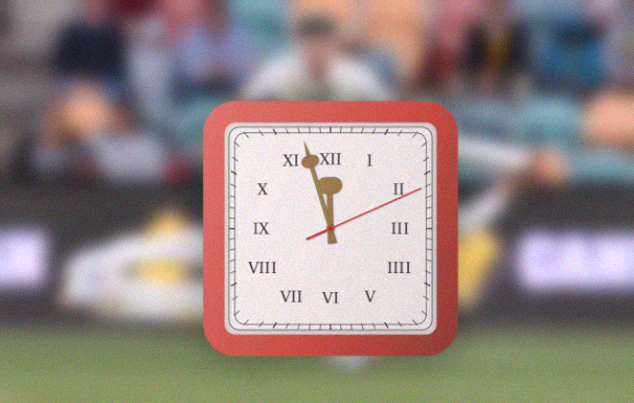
11:57:11
